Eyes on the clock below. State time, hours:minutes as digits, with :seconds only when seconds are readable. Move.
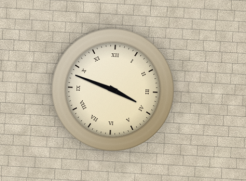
3:48
